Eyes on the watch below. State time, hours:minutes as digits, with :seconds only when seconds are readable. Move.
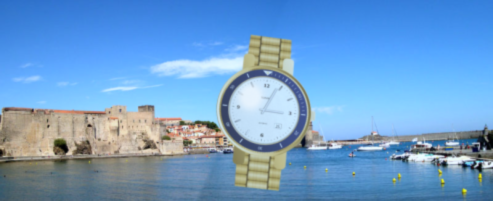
3:04
